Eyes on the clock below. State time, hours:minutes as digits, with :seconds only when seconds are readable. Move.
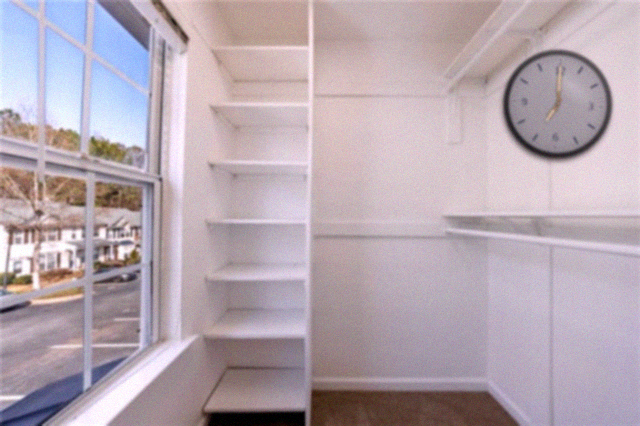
7:00
